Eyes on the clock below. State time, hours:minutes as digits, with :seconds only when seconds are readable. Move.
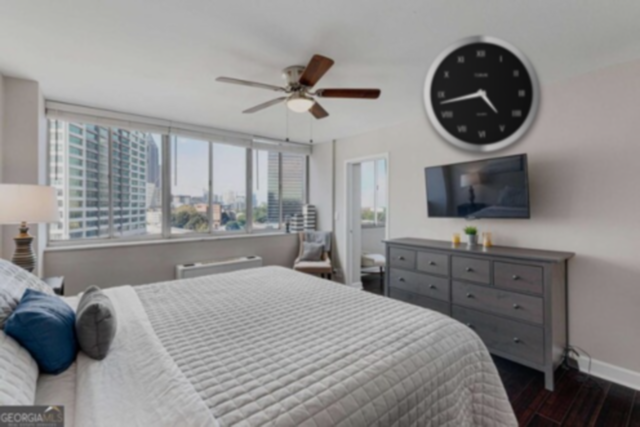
4:43
